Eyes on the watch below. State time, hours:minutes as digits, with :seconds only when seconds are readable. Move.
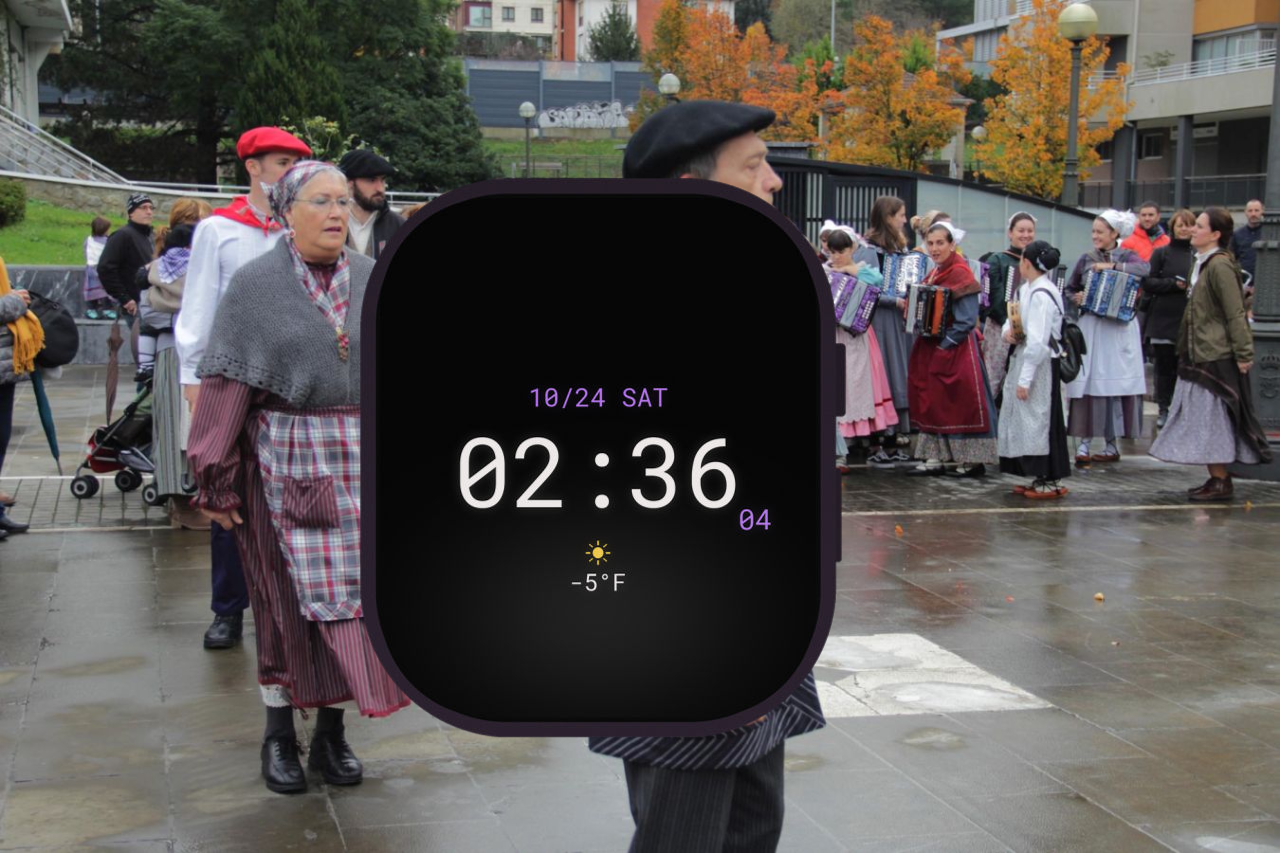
2:36:04
